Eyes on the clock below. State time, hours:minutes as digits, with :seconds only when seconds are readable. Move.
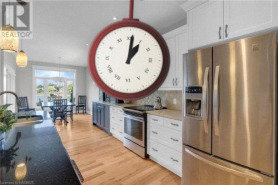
1:01
